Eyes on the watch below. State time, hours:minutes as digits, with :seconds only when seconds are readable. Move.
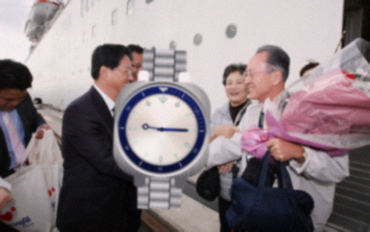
9:15
